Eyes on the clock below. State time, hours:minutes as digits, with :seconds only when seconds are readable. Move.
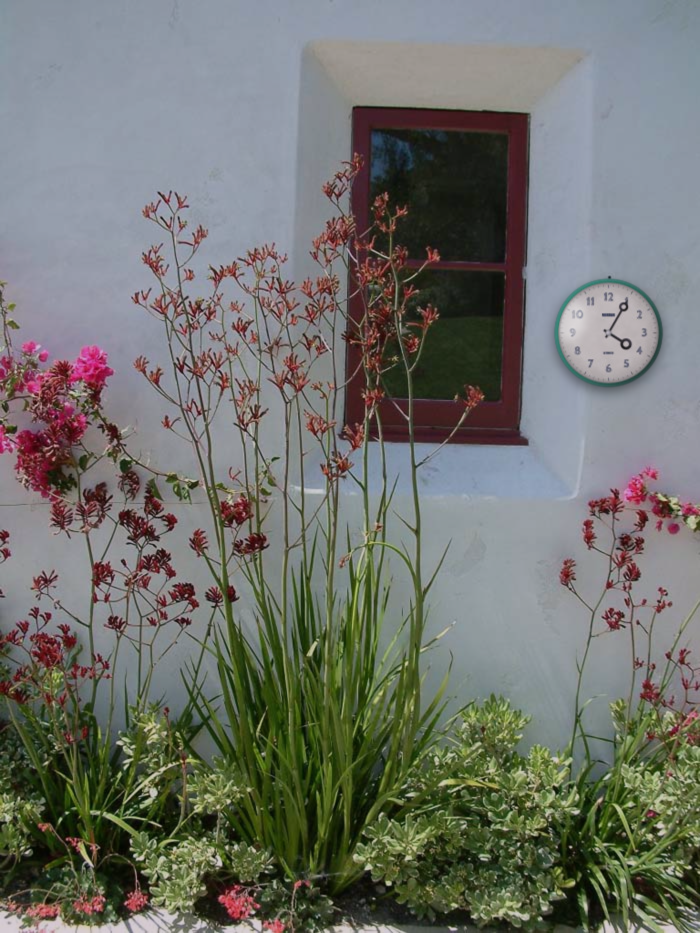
4:05
